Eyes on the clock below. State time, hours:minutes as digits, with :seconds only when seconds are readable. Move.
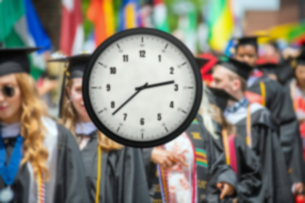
2:38
